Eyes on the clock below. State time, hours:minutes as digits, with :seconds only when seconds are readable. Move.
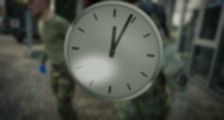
12:04
